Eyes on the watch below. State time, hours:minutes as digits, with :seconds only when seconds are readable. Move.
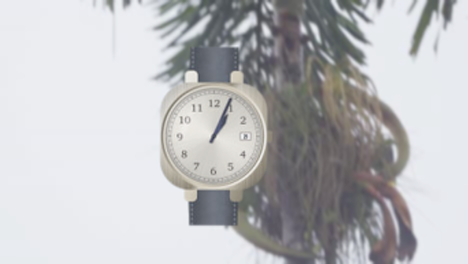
1:04
